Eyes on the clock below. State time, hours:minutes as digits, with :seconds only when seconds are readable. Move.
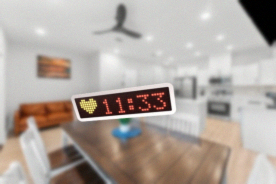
11:33
